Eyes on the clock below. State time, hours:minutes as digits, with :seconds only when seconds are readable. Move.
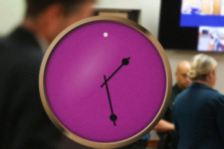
1:28
